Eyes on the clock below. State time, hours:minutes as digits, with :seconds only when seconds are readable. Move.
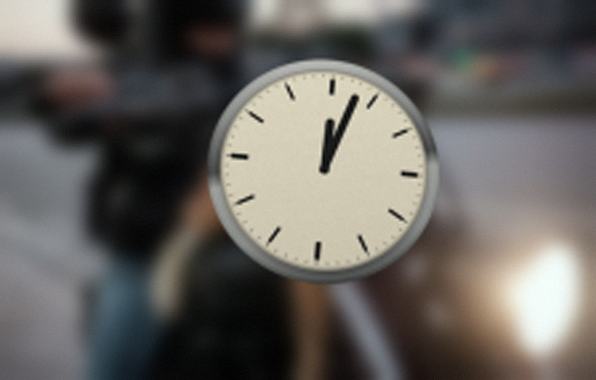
12:03
